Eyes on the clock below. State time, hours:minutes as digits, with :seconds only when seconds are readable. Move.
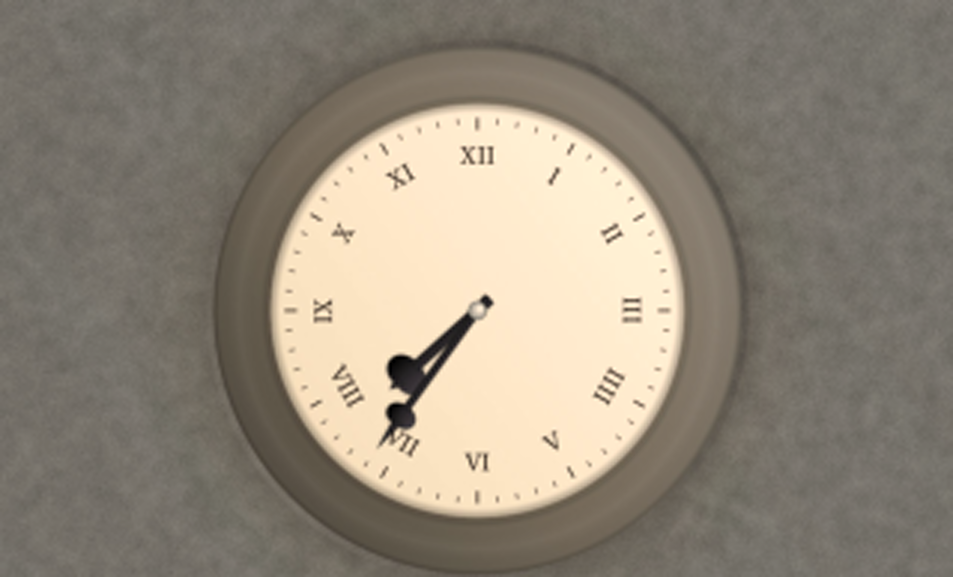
7:36
